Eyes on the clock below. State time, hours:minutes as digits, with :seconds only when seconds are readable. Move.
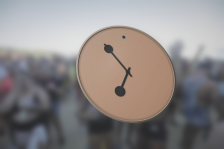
6:54
